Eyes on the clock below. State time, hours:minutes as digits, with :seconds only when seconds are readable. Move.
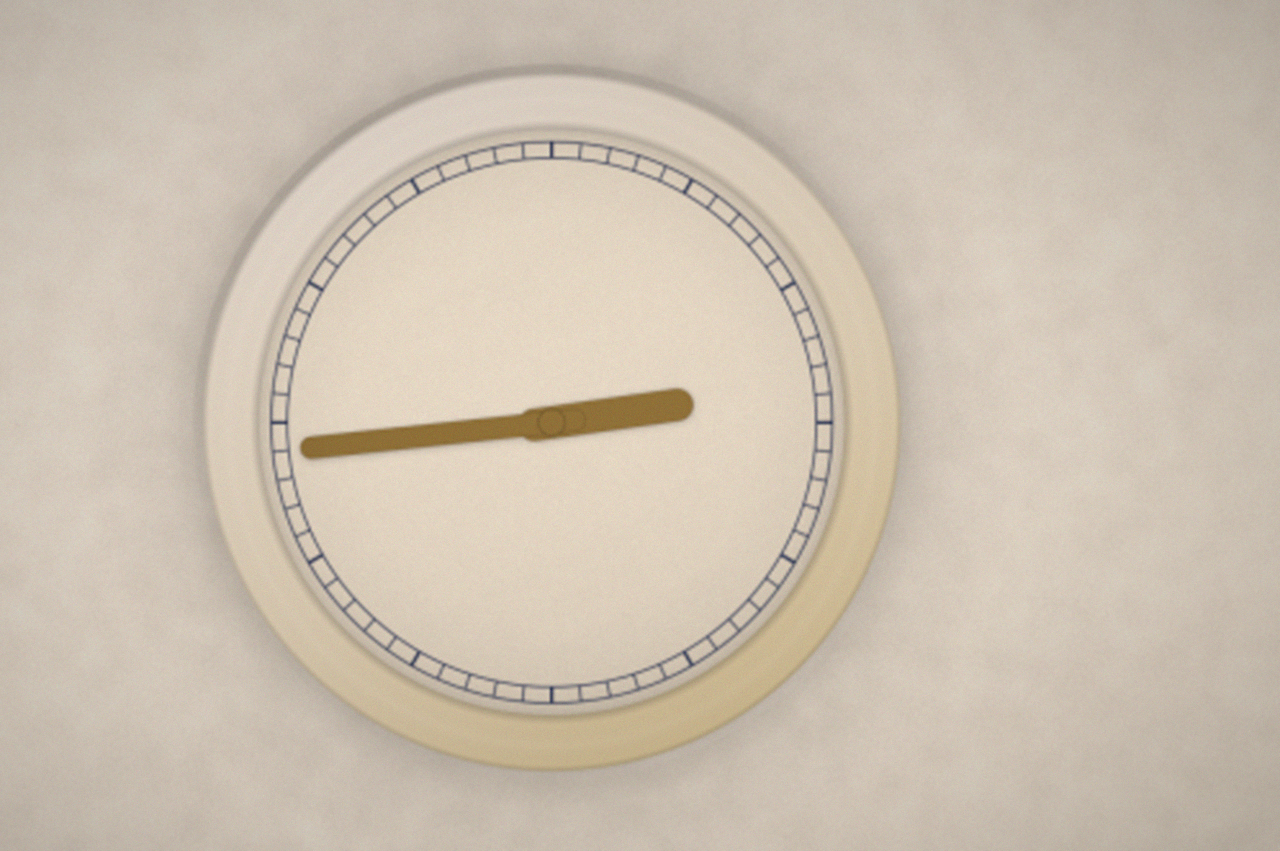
2:44
